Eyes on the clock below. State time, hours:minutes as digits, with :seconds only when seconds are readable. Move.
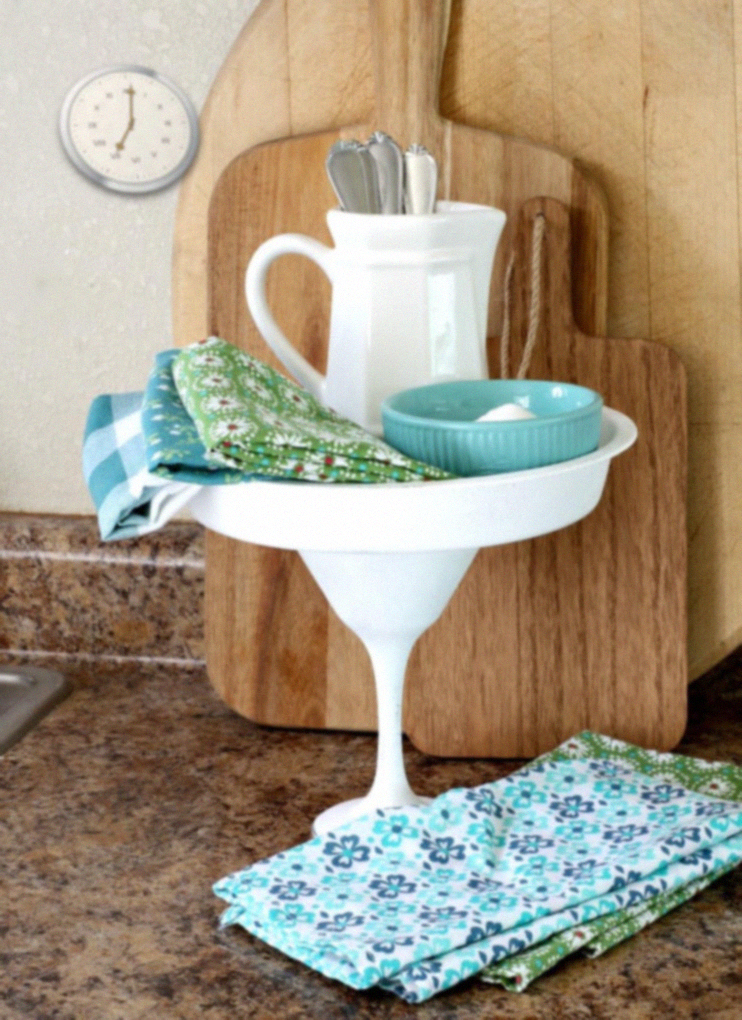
7:01
